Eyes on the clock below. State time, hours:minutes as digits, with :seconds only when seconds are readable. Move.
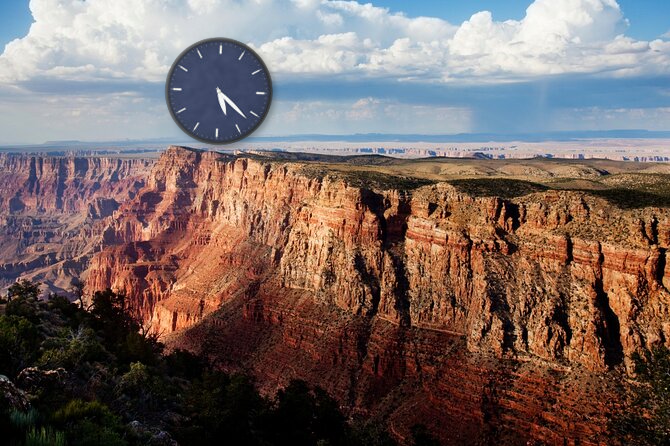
5:22
